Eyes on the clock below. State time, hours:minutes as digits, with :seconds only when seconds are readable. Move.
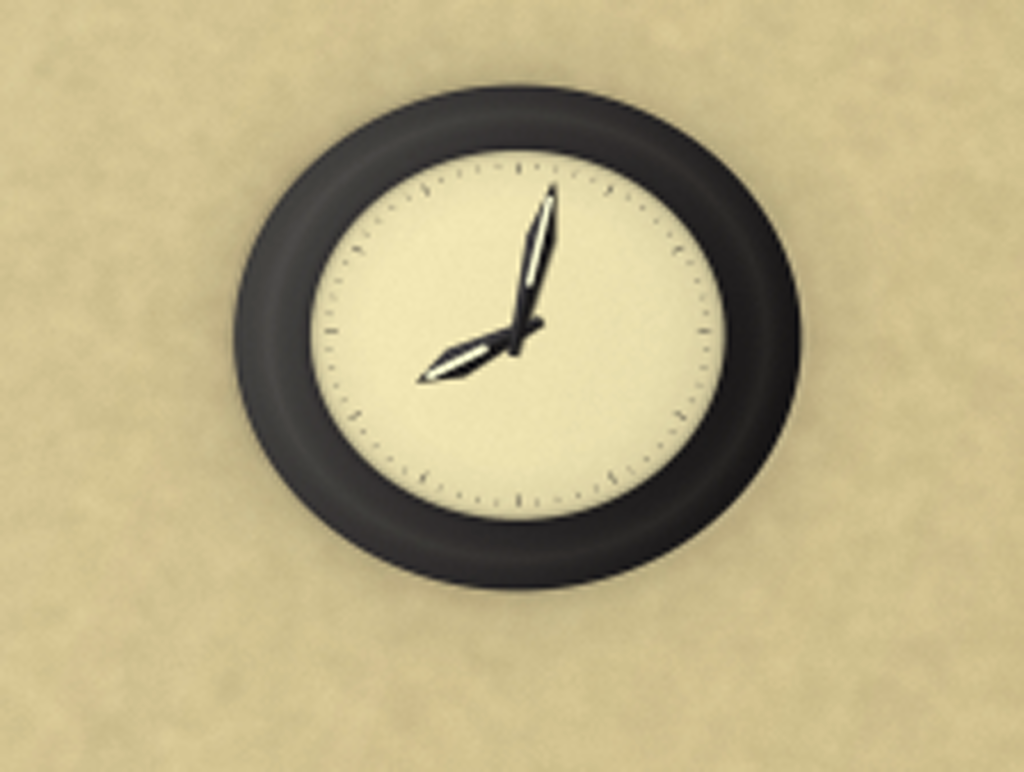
8:02
